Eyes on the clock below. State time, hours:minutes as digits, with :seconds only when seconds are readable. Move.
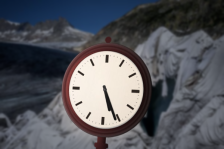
5:26
